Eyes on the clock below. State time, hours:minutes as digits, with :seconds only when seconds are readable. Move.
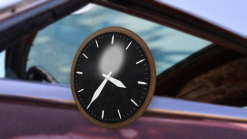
3:35
